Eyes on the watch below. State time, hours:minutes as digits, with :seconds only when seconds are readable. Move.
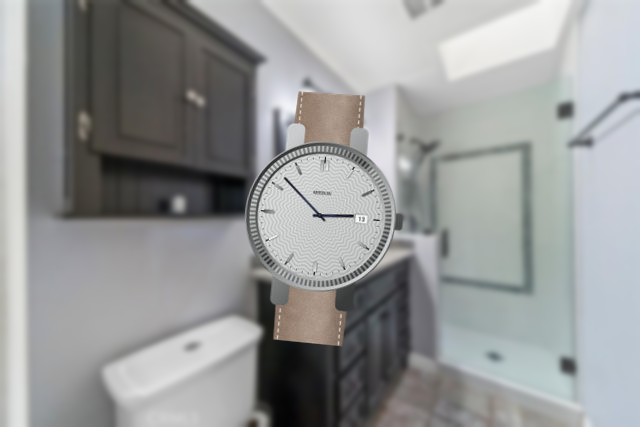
2:52
